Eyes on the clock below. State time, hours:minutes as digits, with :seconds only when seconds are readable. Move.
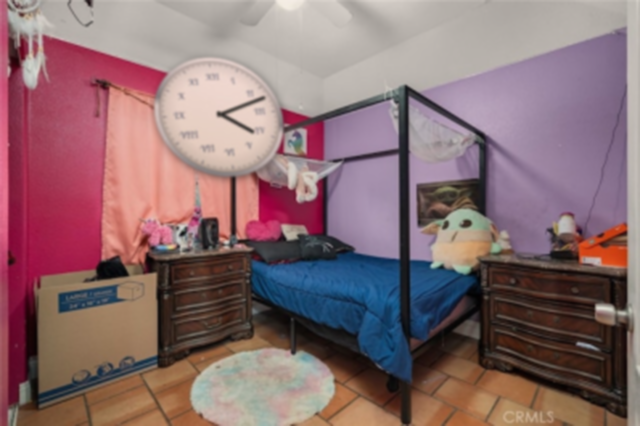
4:12
